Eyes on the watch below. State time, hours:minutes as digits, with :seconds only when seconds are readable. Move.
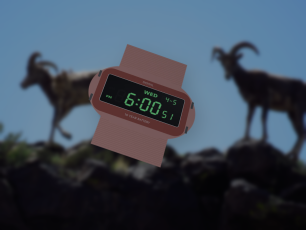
6:00:51
